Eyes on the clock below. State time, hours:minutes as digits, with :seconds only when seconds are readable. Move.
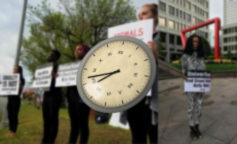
7:42
